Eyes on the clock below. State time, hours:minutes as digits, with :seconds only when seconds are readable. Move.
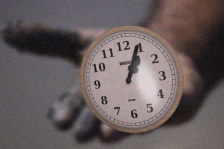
1:04
